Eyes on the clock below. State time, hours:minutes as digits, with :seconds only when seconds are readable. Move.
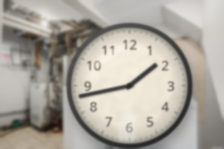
1:43
